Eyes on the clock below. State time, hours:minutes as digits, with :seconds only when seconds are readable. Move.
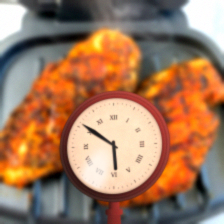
5:51
